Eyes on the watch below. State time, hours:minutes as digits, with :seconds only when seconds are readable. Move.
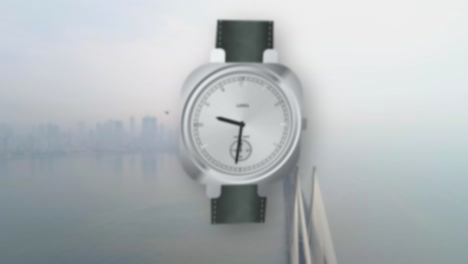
9:31
